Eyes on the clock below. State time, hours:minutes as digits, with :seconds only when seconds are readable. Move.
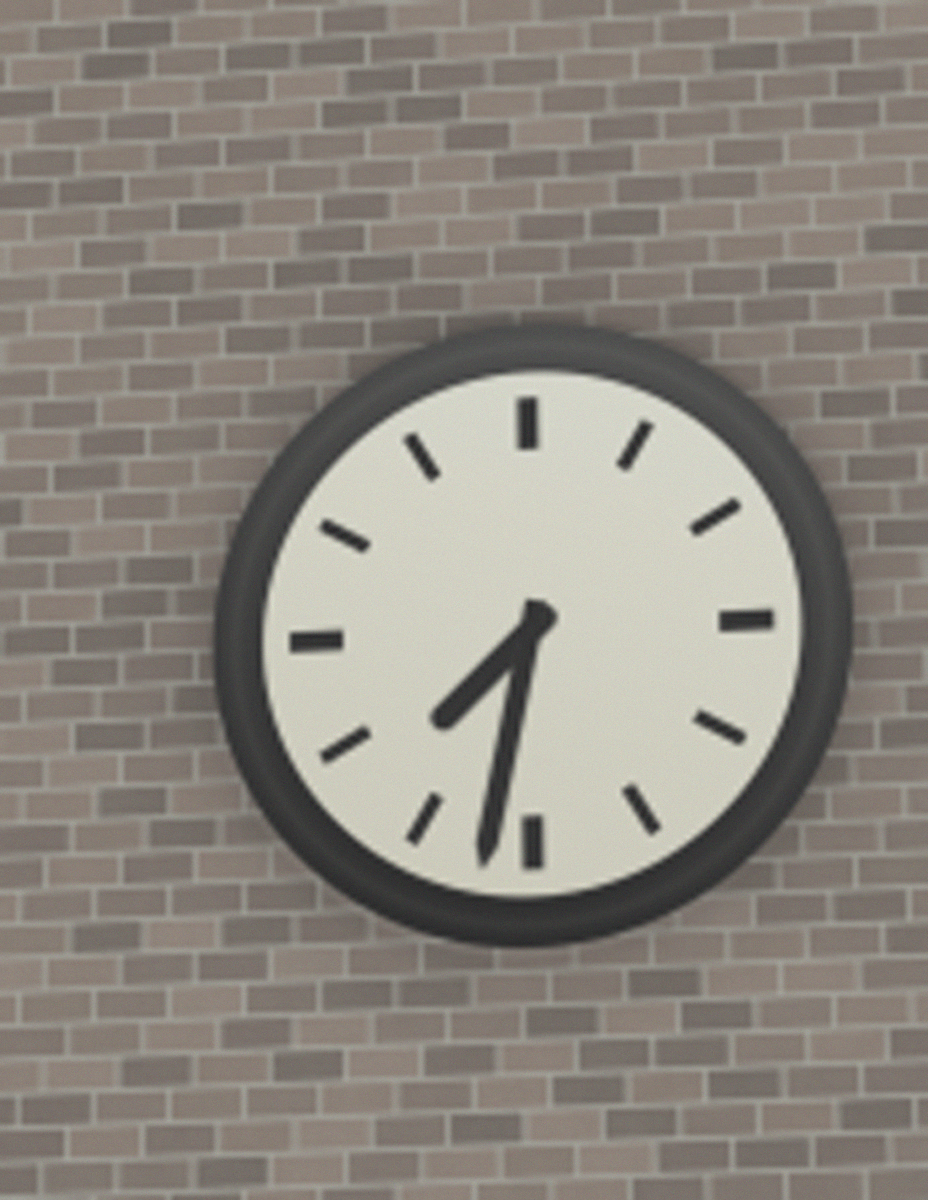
7:32
